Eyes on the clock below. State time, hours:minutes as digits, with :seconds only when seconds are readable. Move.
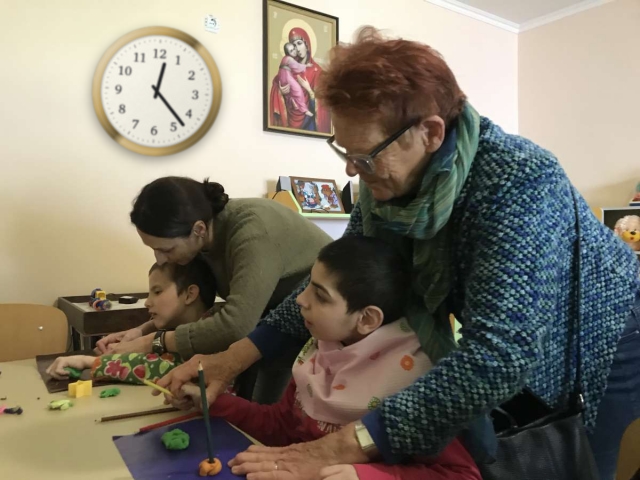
12:23
